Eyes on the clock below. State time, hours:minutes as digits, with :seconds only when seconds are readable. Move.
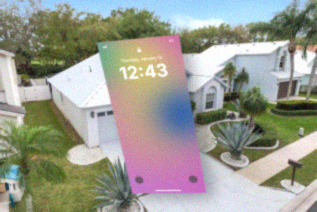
12:43
